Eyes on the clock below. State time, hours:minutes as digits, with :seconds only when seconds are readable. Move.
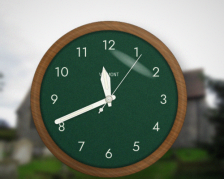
11:41:06
